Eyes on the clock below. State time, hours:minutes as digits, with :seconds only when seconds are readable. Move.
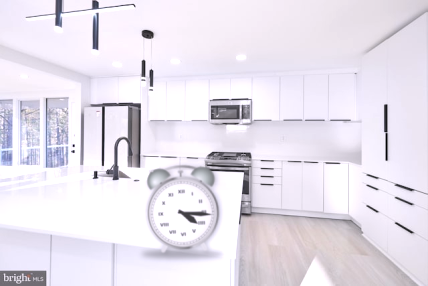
4:16
